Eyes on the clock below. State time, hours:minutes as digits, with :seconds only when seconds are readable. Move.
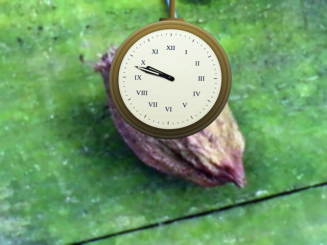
9:48
